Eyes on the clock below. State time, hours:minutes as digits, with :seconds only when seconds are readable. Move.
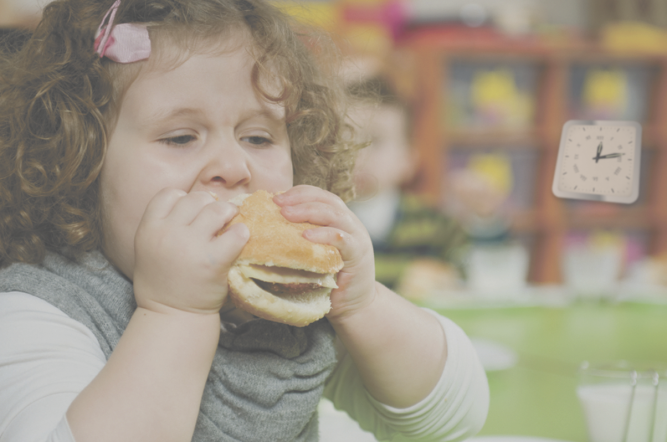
12:13
